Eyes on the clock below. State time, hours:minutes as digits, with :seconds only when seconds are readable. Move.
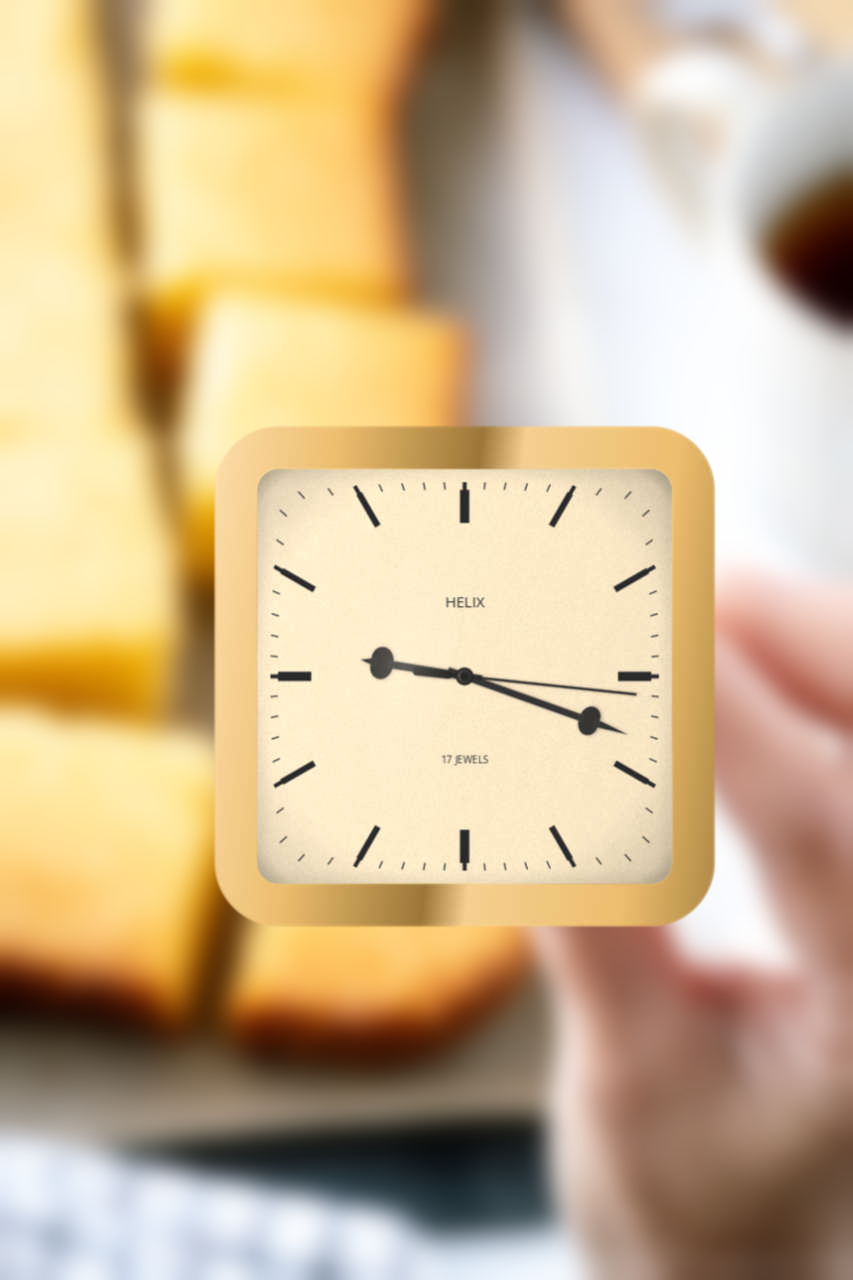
9:18:16
